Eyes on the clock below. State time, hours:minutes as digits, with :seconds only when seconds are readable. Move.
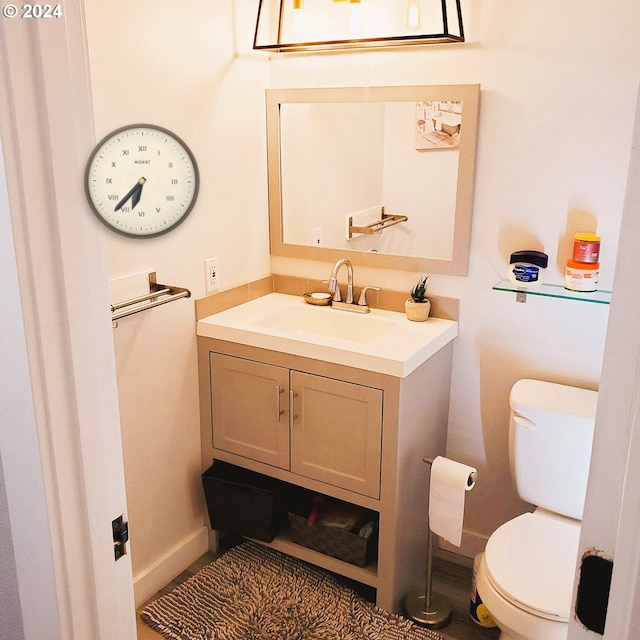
6:37
